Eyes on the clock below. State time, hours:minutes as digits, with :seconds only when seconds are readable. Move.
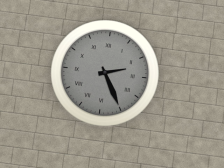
2:25
